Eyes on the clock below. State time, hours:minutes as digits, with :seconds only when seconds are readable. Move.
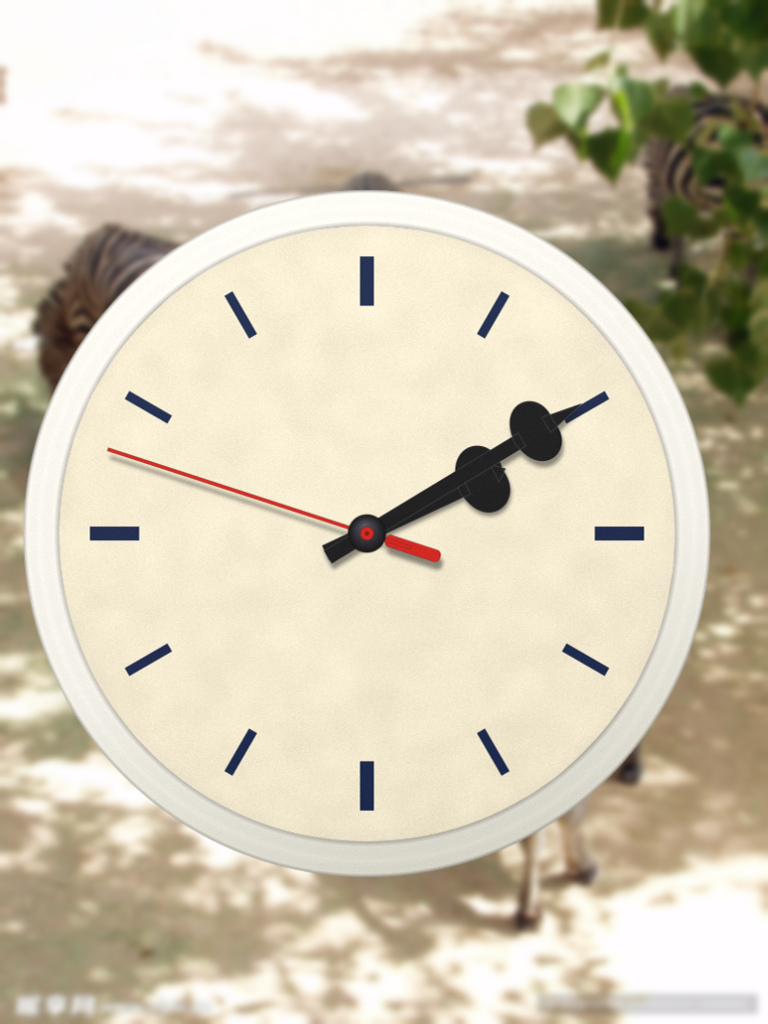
2:09:48
